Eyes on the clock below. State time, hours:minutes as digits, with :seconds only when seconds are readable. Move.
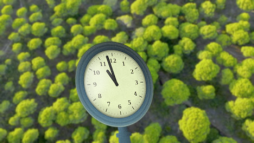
10:58
